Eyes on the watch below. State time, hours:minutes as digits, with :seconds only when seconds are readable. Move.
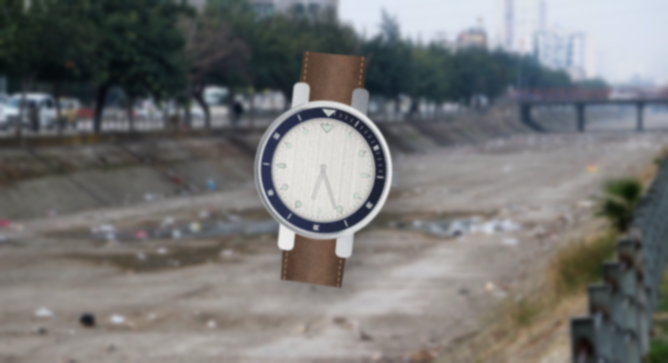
6:26
